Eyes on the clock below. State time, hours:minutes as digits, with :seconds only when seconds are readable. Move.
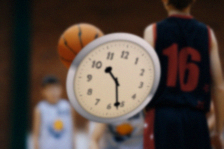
10:27
